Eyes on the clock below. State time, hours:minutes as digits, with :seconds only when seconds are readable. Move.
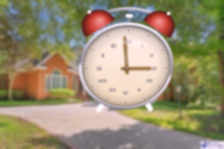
2:59
